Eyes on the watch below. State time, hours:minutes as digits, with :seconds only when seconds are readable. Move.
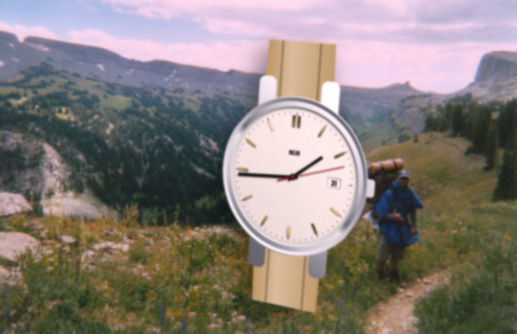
1:44:12
